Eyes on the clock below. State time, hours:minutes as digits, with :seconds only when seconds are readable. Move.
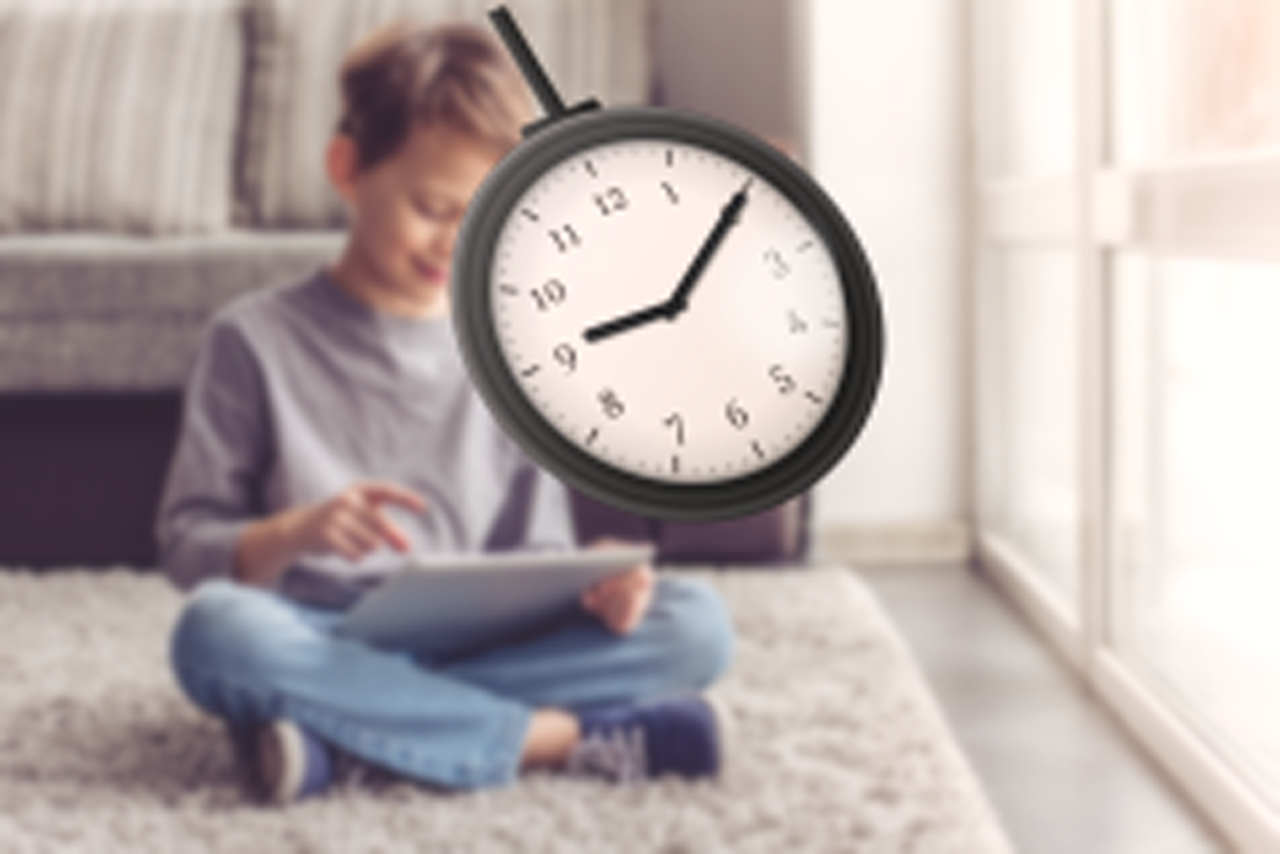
9:10
